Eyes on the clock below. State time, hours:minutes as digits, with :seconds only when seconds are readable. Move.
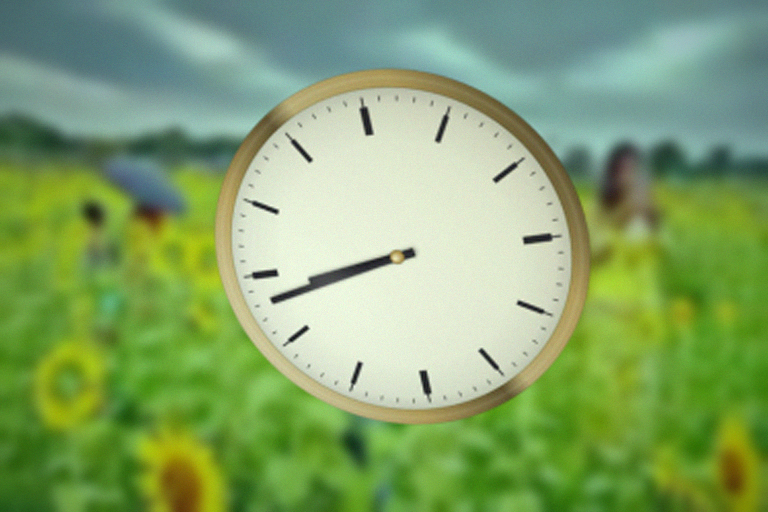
8:43
